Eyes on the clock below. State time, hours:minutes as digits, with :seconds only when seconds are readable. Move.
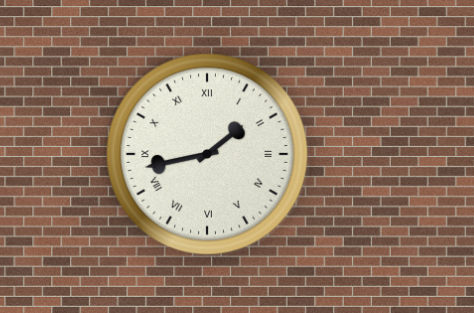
1:43
